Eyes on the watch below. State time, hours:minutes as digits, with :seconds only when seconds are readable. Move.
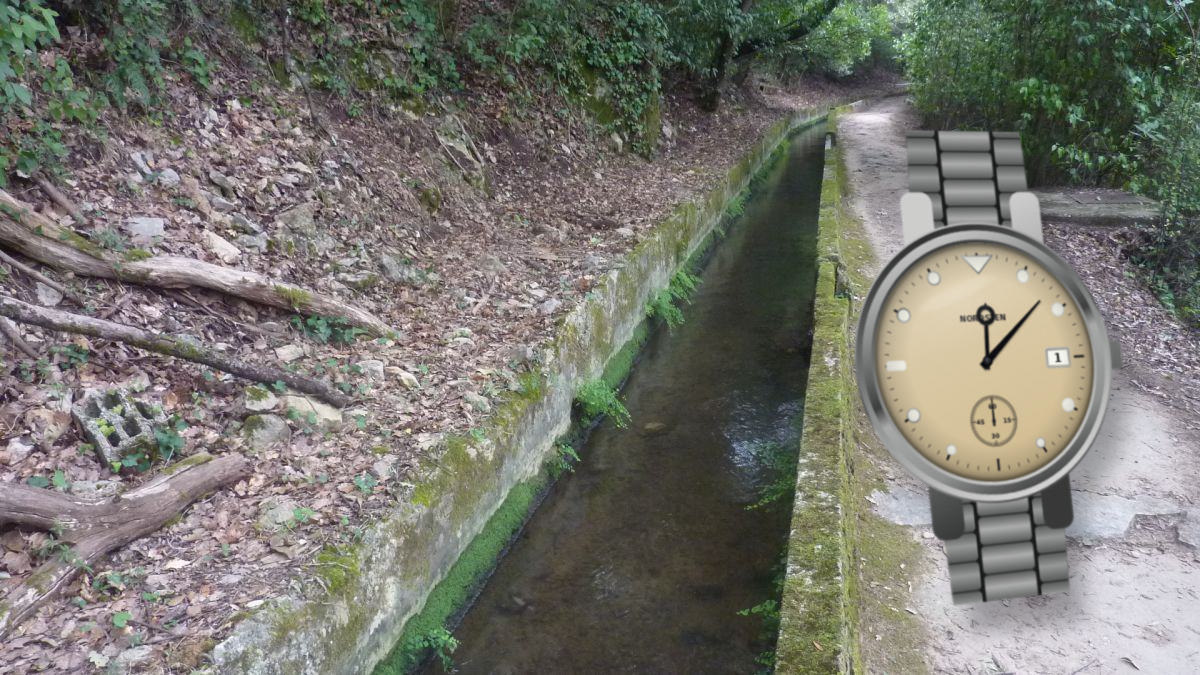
12:08
